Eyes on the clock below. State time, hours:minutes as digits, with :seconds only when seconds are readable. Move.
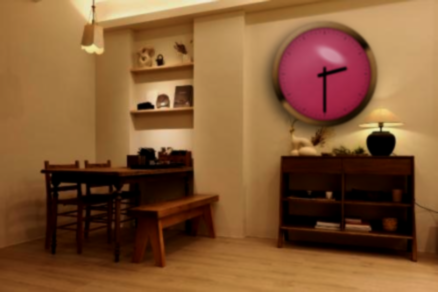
2:30
